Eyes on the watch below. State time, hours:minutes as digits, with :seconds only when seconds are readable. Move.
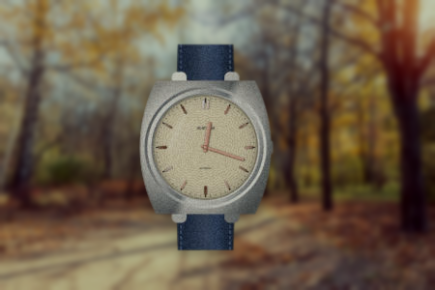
12:18
